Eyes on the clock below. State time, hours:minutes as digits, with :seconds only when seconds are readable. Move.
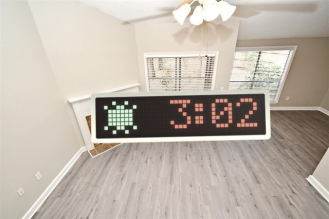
3:02
